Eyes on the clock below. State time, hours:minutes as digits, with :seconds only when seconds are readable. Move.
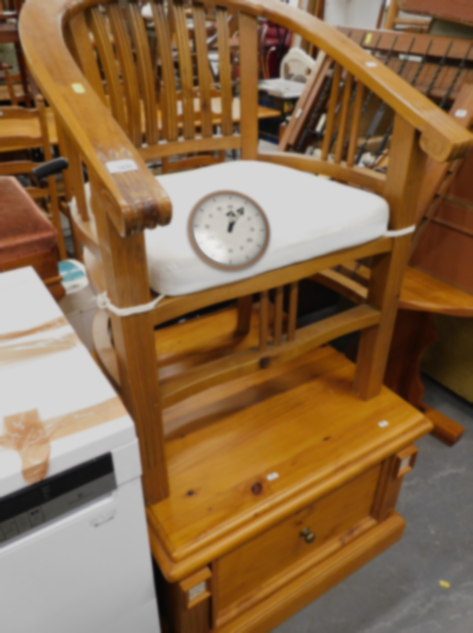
12:05
